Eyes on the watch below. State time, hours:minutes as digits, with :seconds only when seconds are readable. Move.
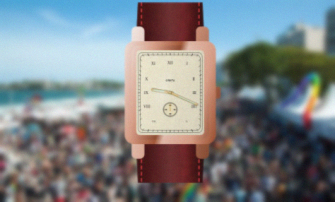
9:19
